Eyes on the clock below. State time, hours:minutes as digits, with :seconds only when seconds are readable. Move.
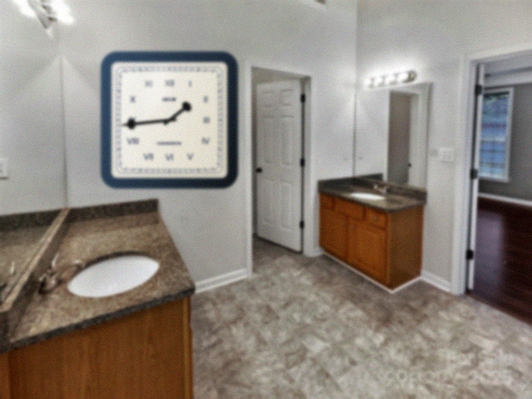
1:44
